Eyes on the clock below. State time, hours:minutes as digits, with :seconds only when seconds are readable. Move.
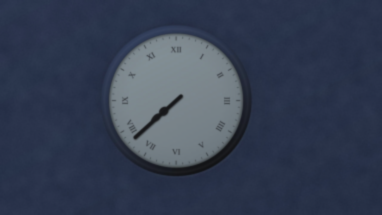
7:38
